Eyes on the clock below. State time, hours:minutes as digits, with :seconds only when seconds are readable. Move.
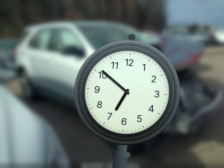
6:51
